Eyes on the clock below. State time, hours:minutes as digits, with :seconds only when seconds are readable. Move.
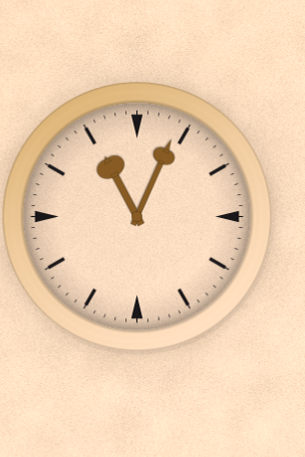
11:04
